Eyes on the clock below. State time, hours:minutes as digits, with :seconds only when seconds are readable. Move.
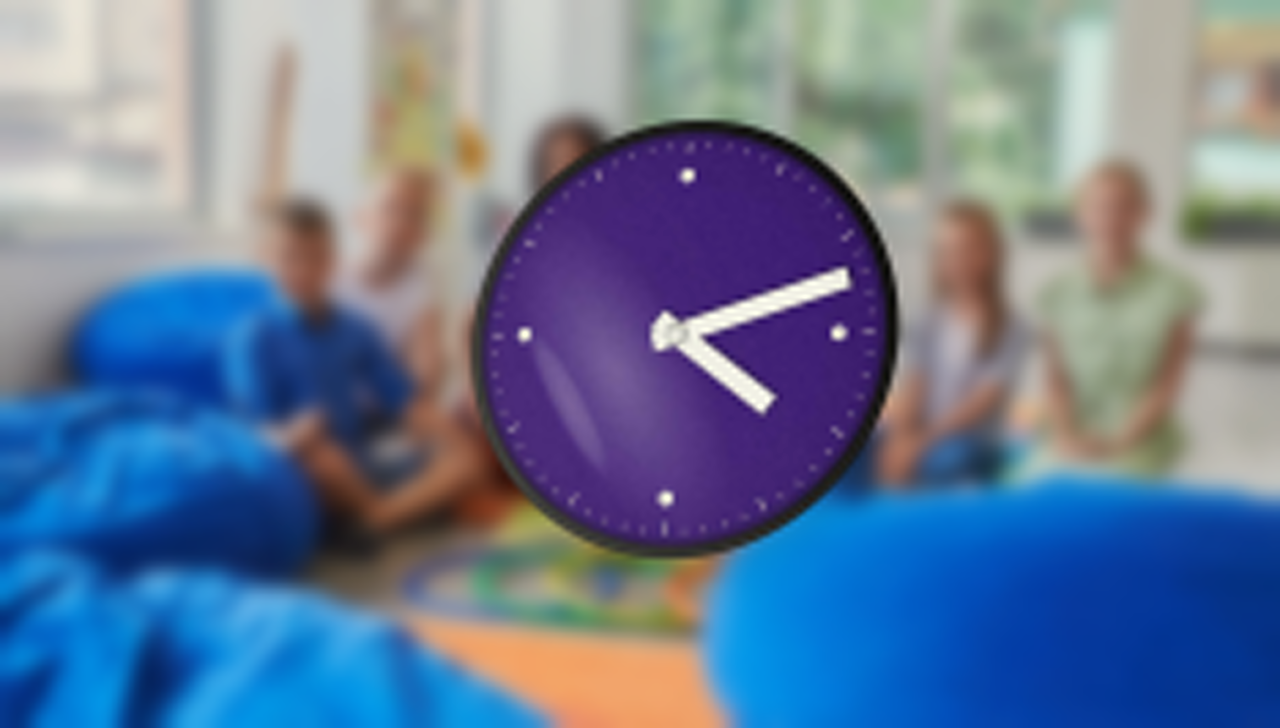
4:12
